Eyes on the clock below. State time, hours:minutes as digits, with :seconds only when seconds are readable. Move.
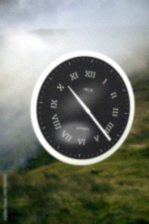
10:22
